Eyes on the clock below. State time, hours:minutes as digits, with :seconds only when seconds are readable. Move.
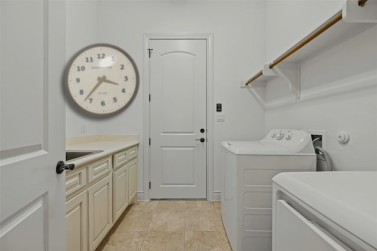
3:37
